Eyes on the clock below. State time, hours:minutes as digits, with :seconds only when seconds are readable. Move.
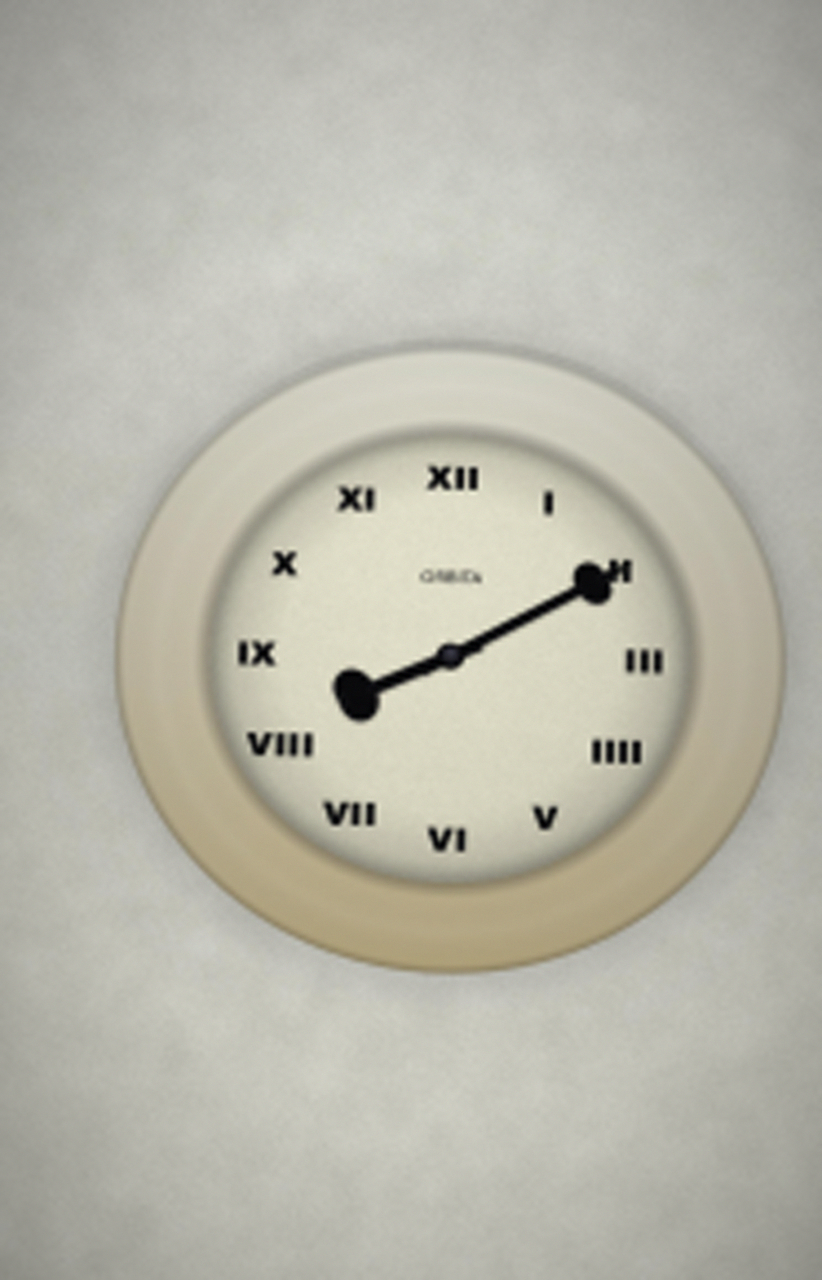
8:10
